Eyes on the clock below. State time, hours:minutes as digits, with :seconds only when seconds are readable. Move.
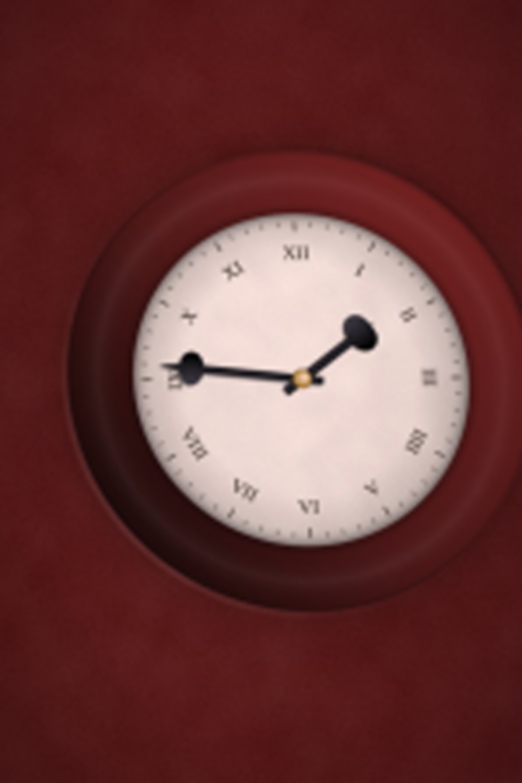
1:46
